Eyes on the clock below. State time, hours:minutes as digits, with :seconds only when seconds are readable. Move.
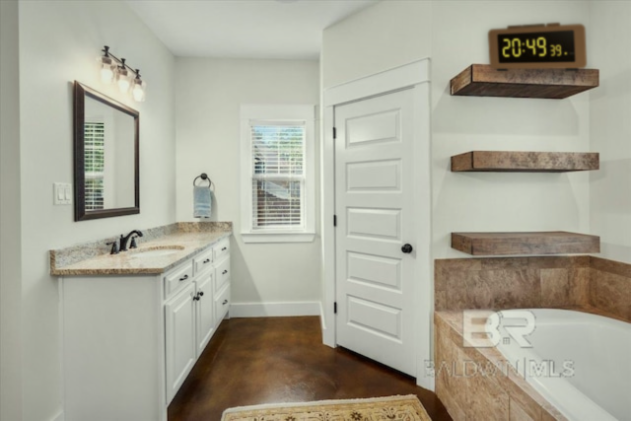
20:49
